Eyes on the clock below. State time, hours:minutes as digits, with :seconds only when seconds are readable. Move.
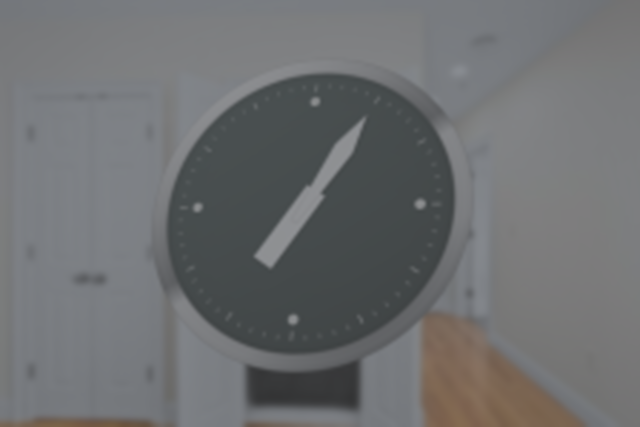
7:05
